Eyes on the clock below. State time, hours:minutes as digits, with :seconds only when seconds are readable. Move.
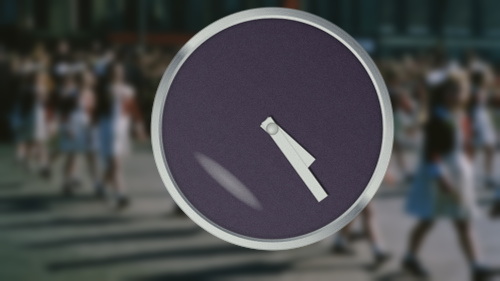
4:24
